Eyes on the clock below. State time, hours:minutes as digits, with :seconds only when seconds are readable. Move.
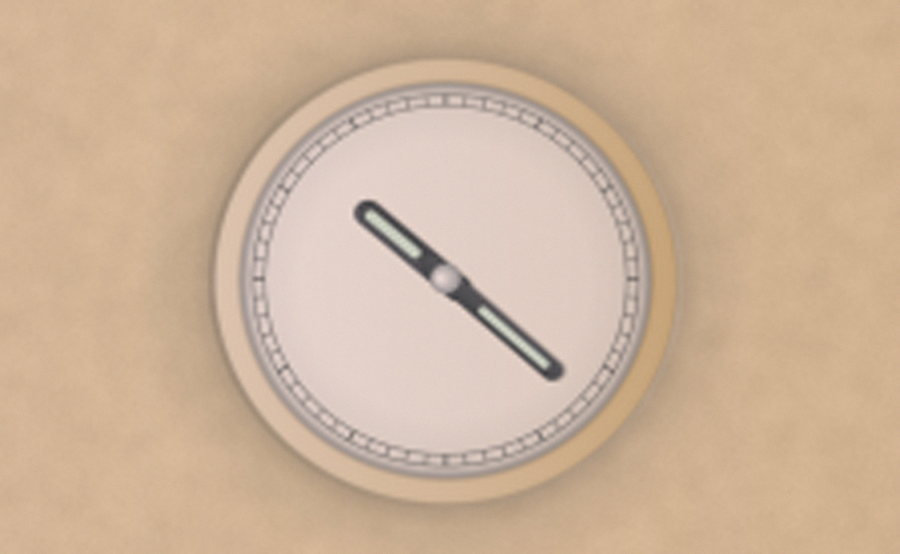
10:22
